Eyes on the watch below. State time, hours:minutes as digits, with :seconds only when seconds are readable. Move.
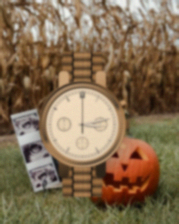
3:13
